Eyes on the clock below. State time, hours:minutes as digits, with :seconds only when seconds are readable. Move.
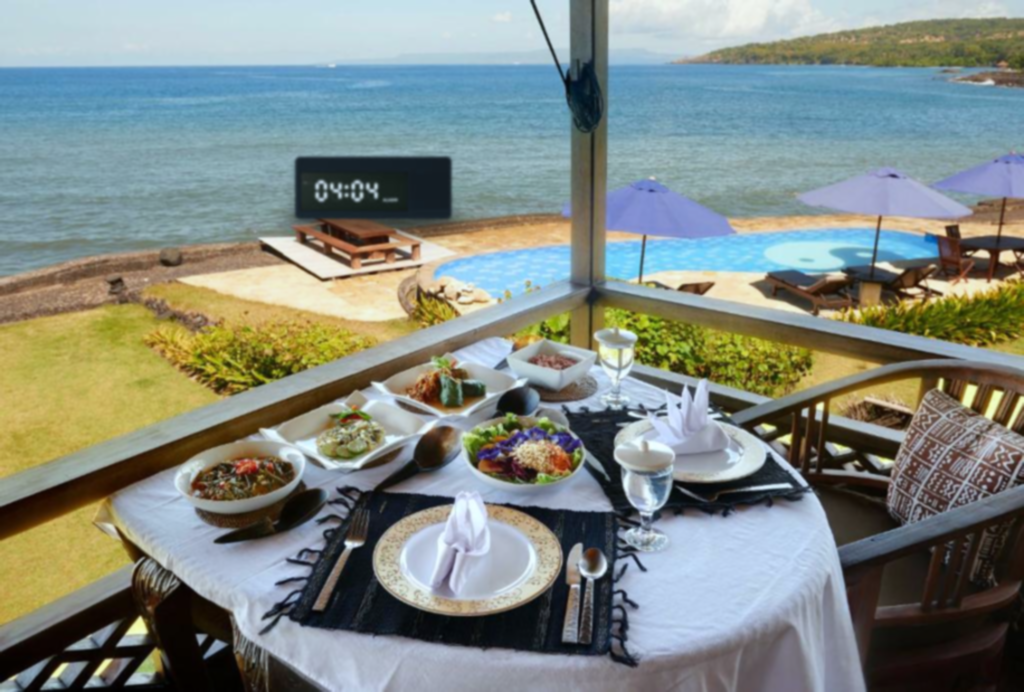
4:04
